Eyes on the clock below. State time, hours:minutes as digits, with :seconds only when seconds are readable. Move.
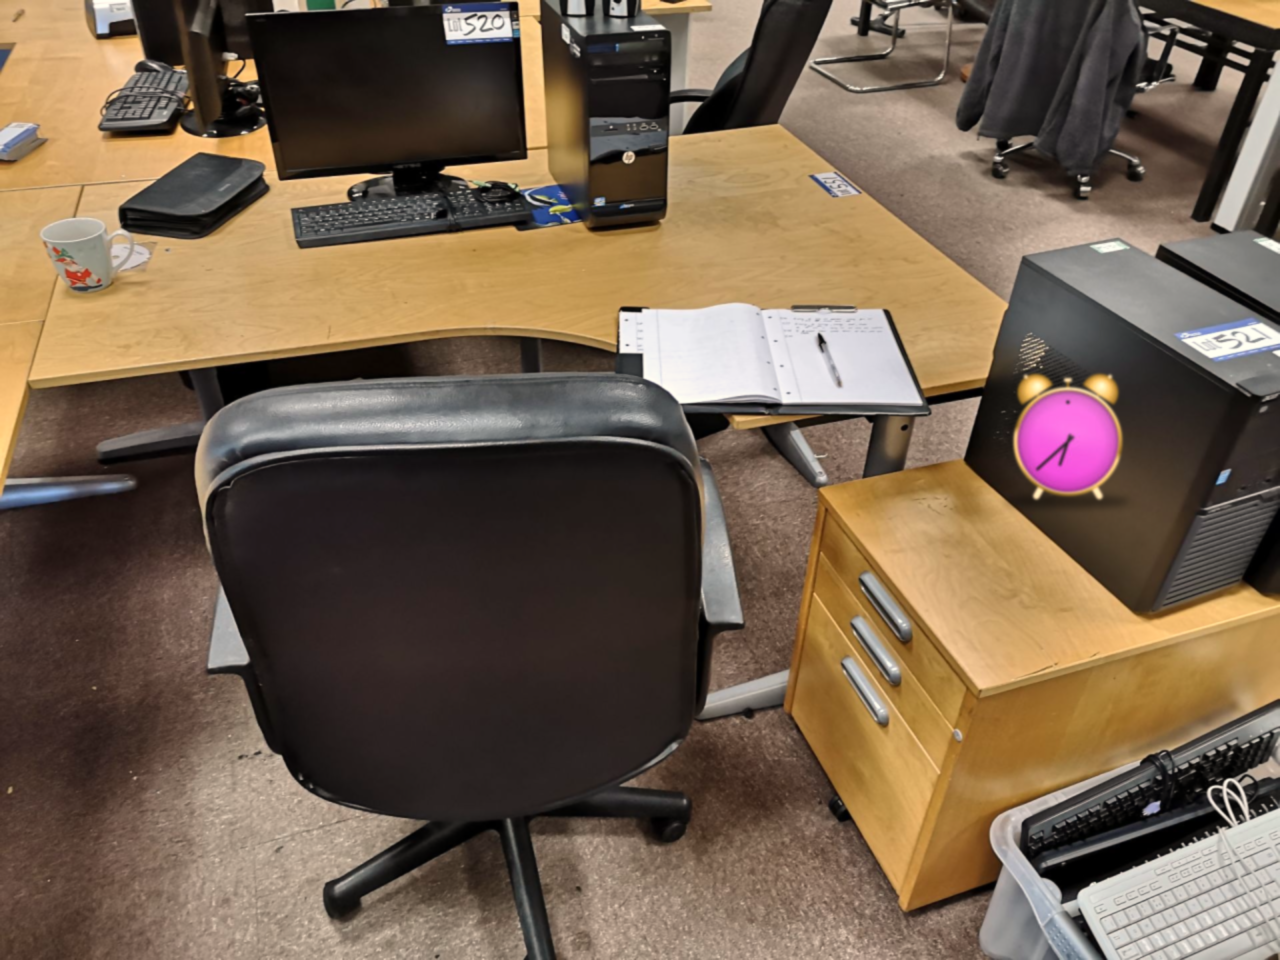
6:38
